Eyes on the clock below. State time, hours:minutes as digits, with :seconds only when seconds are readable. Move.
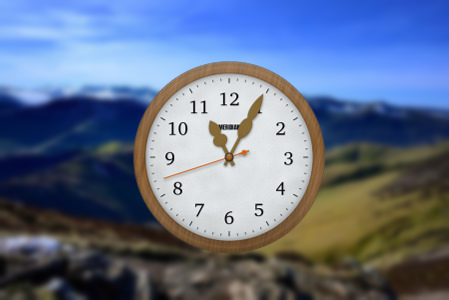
11:04:42
